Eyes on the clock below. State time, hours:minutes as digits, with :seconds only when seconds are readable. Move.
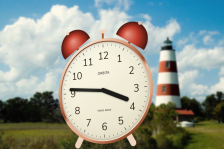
3:46
